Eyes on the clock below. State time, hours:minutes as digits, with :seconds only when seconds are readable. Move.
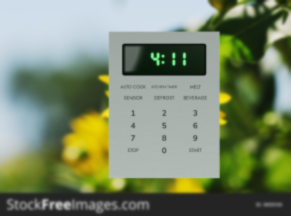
4:11
